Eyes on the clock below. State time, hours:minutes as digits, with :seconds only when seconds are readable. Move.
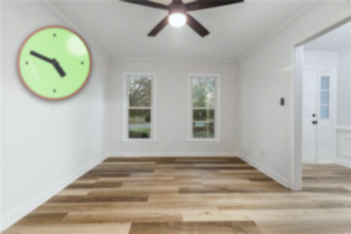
4:49
